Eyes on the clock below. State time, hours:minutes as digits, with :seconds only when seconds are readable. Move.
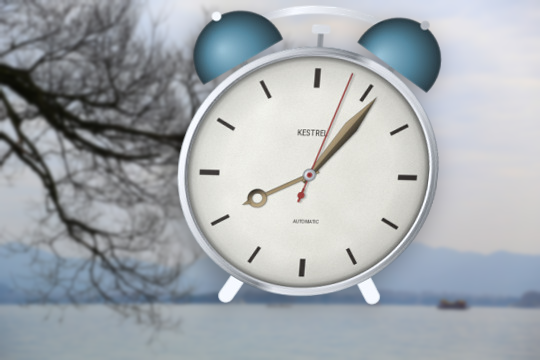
8:06:03
